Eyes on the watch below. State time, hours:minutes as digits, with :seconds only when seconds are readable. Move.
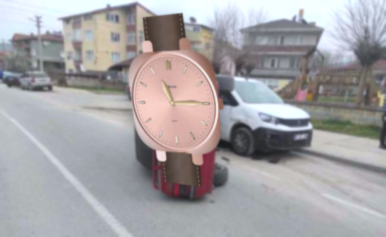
11:15
